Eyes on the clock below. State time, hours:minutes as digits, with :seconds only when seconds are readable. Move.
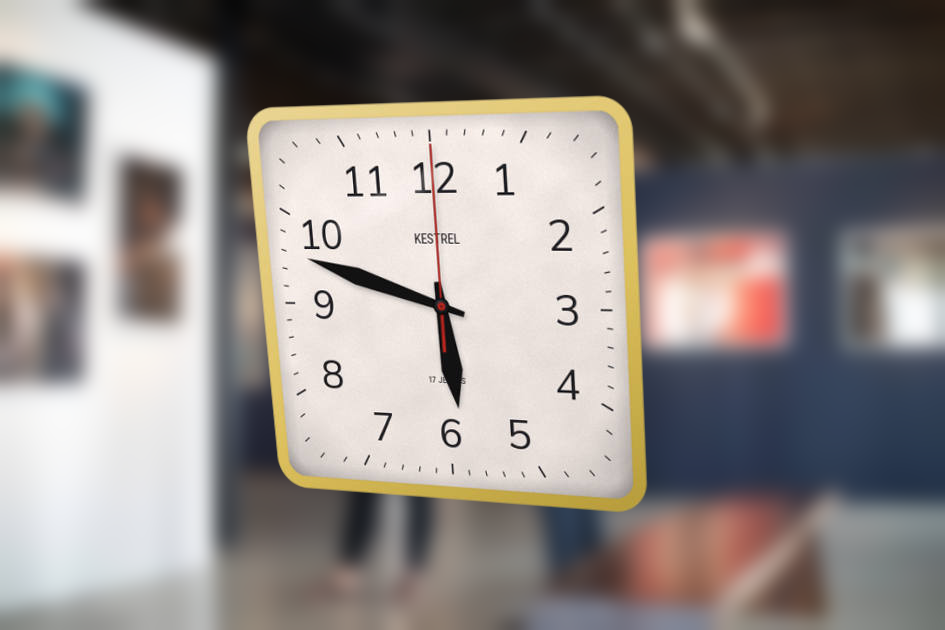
5:48:00
